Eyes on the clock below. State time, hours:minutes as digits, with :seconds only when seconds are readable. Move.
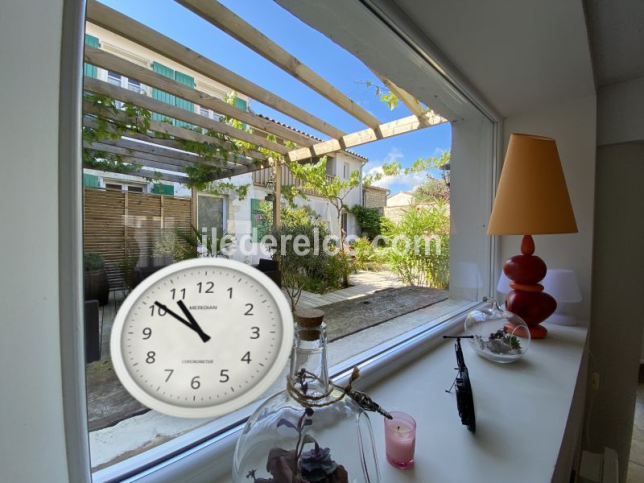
10:51
